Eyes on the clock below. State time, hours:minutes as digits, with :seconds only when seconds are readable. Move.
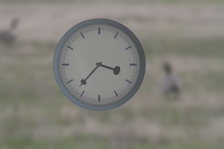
3:37
